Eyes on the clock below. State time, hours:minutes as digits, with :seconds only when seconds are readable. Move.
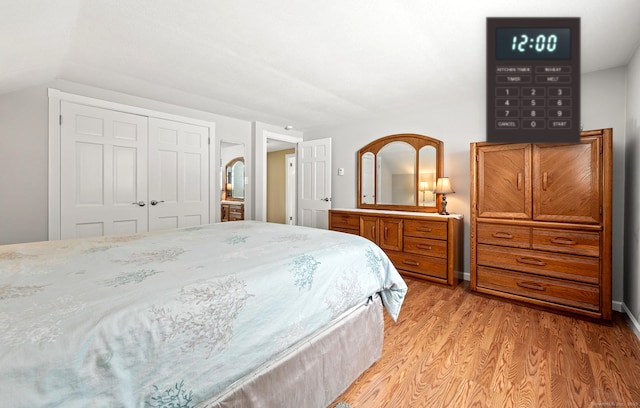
12:00
